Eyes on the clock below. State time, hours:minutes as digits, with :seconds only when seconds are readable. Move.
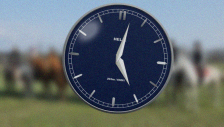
5:02
